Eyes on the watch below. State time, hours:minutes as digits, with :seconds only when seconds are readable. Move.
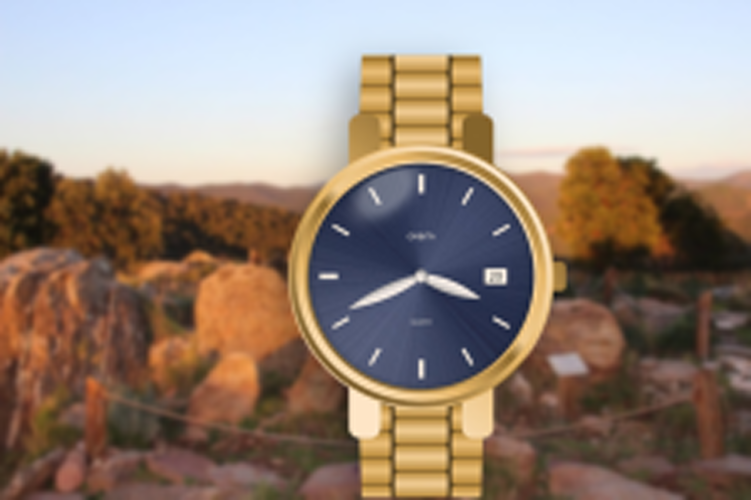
3:41
